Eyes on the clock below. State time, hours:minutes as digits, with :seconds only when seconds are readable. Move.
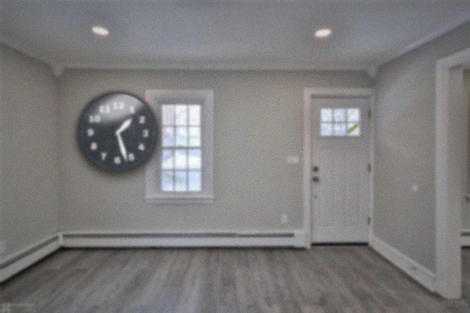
1:27
